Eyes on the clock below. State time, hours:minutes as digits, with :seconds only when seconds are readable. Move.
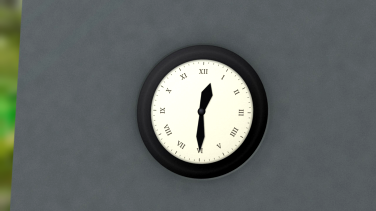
12:30
